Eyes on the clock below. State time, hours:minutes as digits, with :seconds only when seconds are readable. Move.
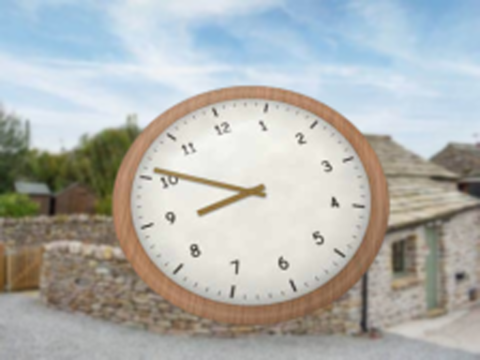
8:51
